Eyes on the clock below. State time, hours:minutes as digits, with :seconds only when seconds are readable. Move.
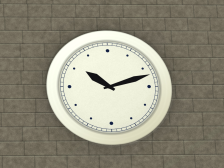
10:12
